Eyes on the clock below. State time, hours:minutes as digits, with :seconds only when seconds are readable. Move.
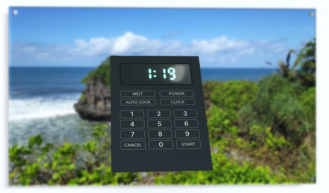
1:19
